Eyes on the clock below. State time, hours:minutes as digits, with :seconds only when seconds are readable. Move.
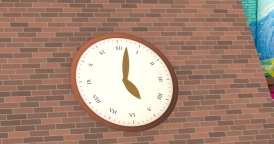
5:02
